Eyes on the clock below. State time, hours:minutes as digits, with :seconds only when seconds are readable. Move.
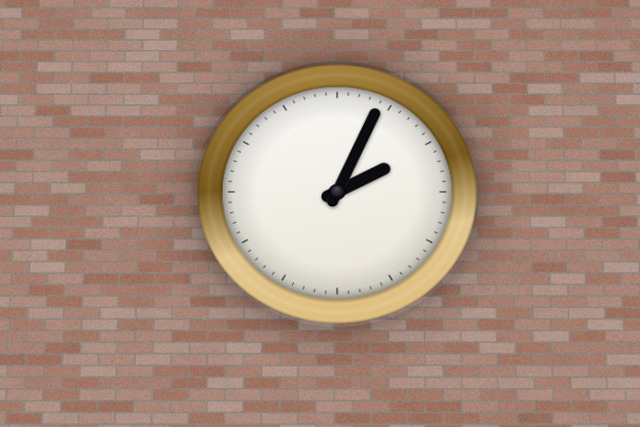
2:04
